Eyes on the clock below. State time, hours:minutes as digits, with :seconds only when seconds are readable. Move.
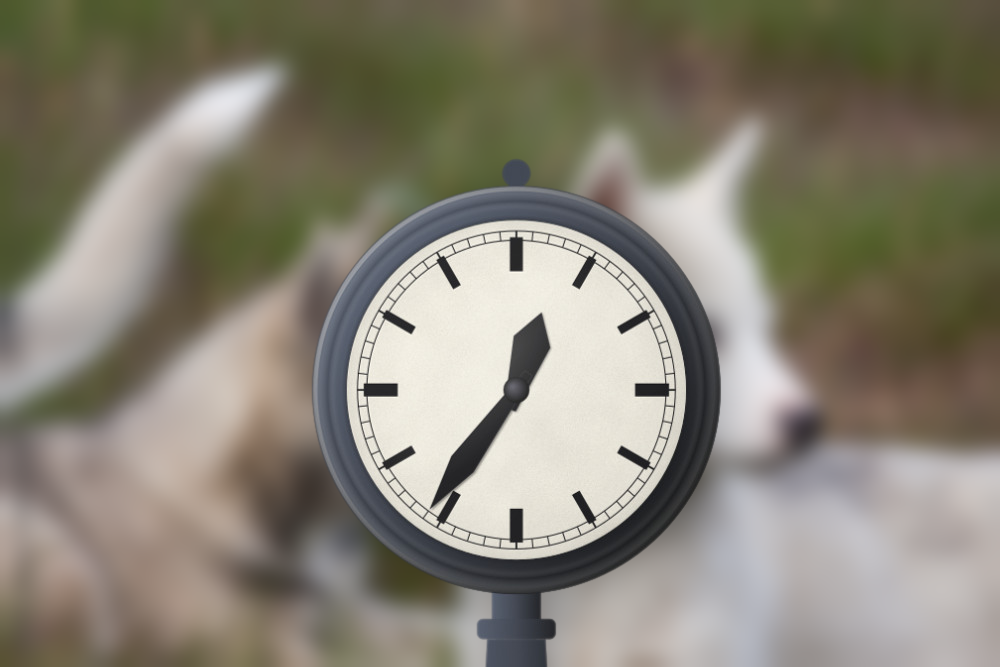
12:36
